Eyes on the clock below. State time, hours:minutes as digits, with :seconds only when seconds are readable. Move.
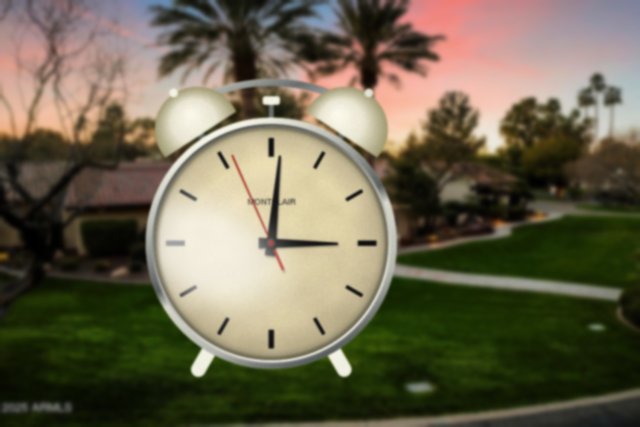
3:00:56
